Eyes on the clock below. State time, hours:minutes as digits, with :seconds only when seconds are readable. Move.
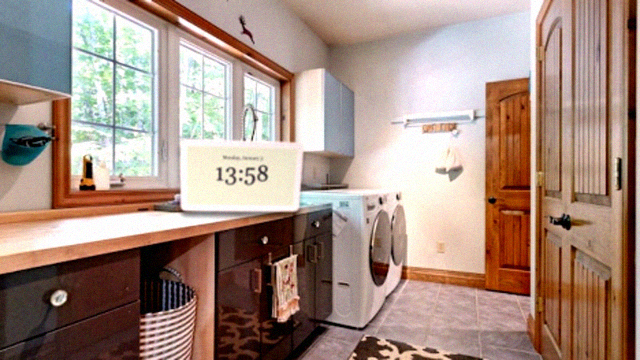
13:58
